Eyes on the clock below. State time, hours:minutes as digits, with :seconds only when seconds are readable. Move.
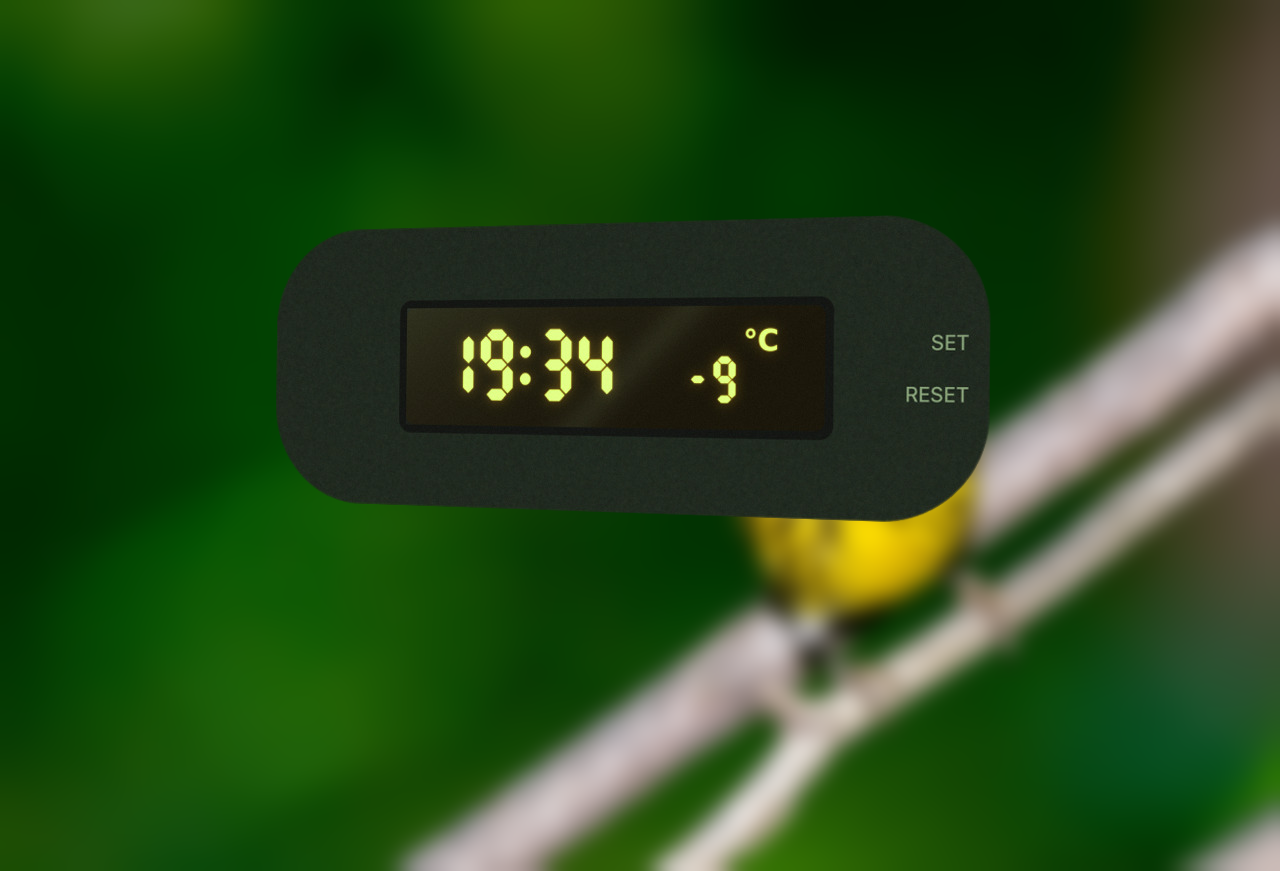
19:34
